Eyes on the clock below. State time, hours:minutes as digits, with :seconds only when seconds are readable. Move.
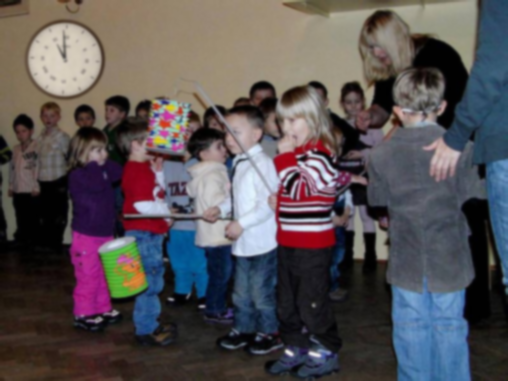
10:59
